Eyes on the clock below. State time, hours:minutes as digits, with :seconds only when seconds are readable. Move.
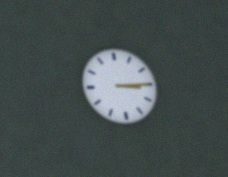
3:15
